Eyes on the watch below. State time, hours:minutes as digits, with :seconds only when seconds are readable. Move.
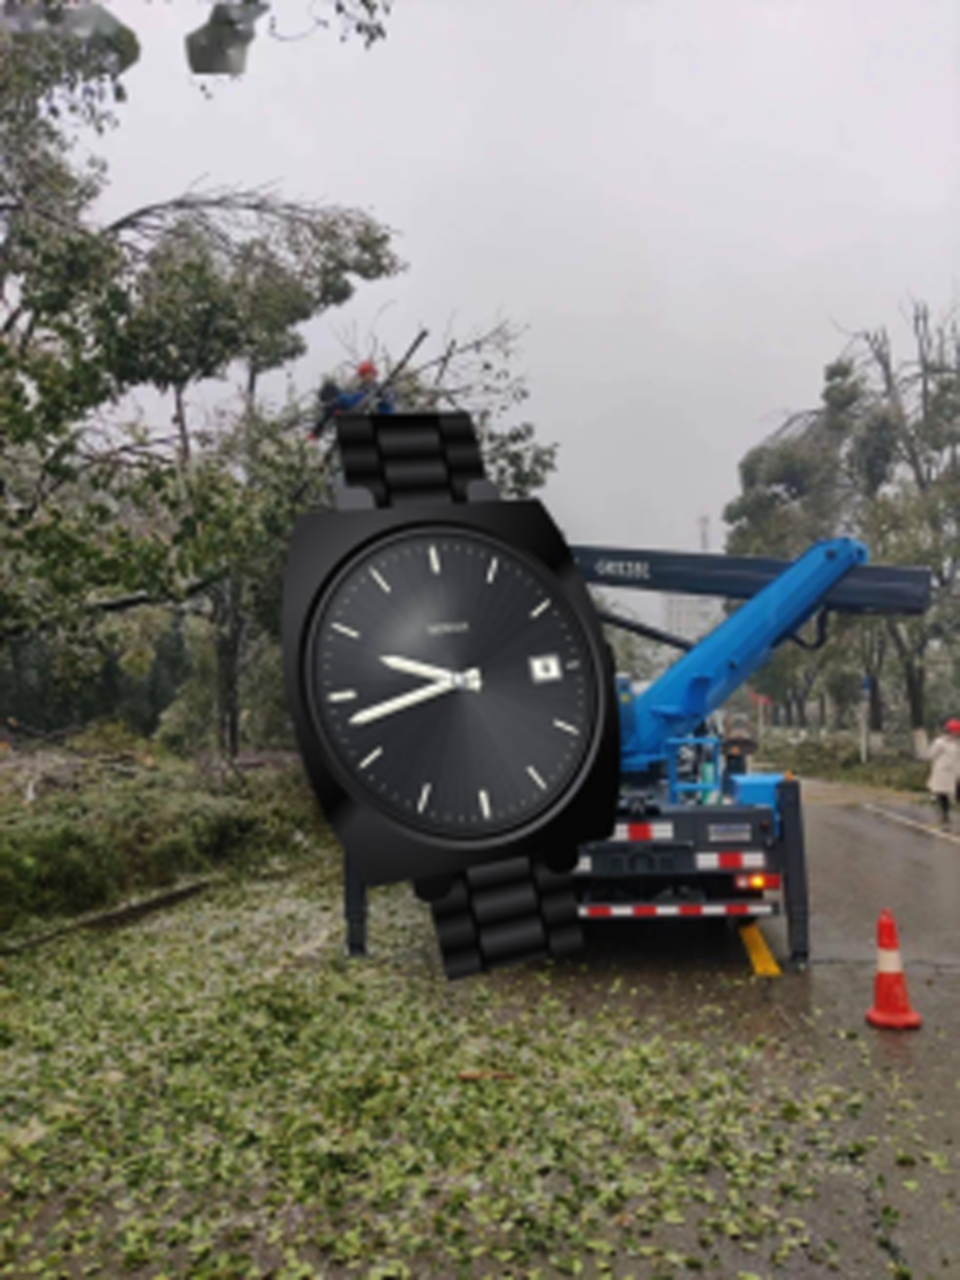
9:43
